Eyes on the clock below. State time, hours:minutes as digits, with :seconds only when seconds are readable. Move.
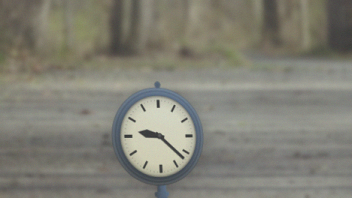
9:22
